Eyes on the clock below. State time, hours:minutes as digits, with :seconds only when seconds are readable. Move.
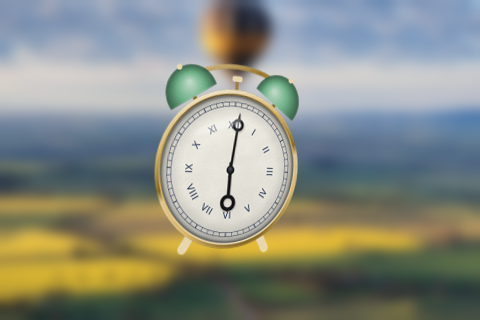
6:01
